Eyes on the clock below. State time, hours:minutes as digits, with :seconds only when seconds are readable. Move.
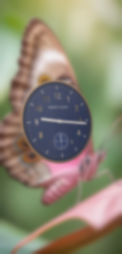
9:16
